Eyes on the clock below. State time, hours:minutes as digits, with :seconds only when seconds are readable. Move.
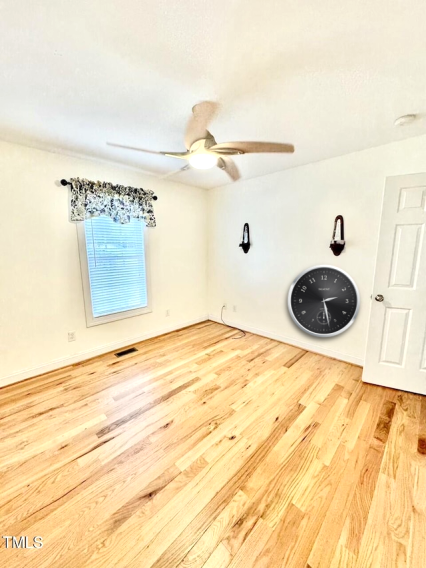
2:28
